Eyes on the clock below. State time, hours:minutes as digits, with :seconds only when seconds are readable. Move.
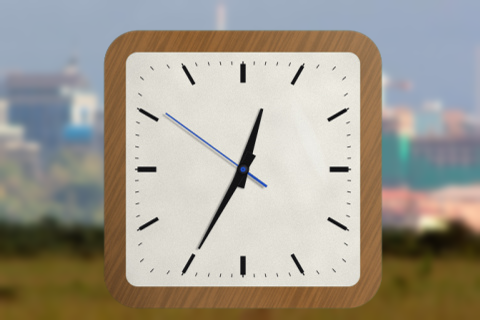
12:34:51
